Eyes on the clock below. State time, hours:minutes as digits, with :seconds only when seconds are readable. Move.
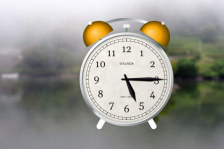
5:15
